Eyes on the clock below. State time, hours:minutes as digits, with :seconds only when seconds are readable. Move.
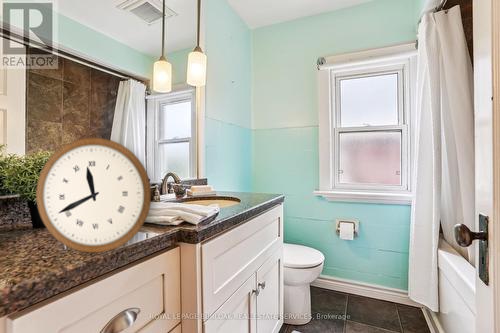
11:41
